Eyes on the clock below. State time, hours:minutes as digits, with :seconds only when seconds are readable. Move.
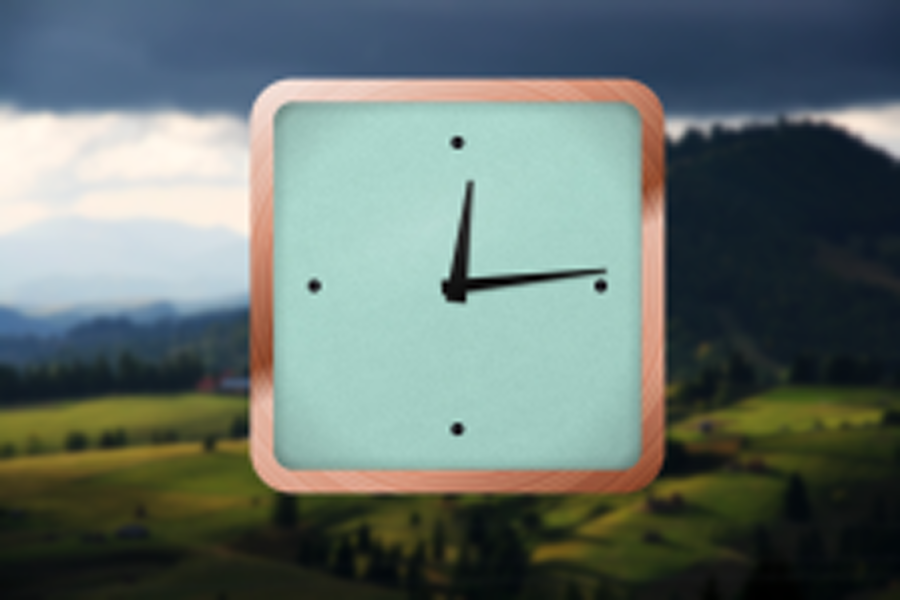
12:14
